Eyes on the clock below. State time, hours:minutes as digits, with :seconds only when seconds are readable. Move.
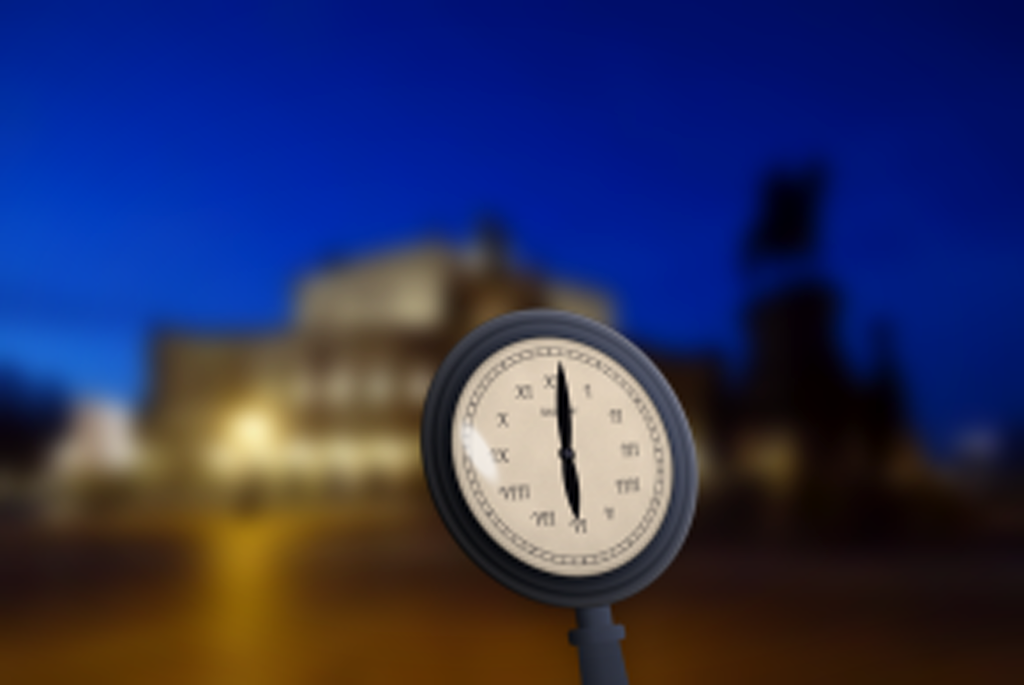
6:01
